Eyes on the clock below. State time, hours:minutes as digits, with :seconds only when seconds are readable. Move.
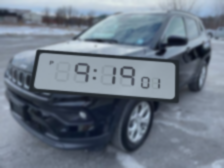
9:19:01
